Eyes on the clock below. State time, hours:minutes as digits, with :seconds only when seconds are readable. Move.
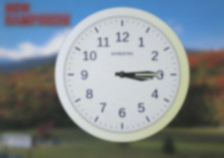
3:15
